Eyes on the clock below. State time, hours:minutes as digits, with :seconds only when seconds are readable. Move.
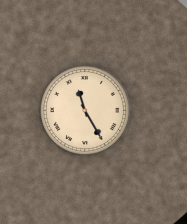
11:25
